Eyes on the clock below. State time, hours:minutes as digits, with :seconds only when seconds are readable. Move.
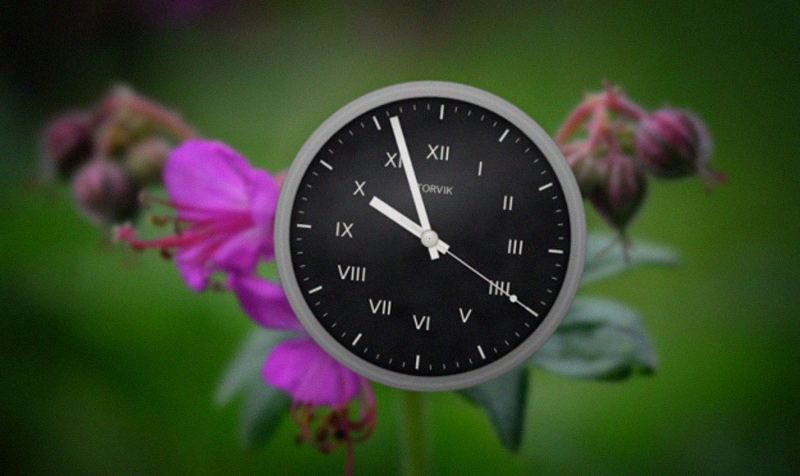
9:56:20
